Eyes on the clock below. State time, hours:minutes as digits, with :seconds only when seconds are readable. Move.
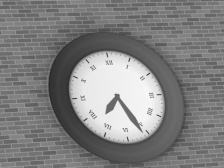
7:26
